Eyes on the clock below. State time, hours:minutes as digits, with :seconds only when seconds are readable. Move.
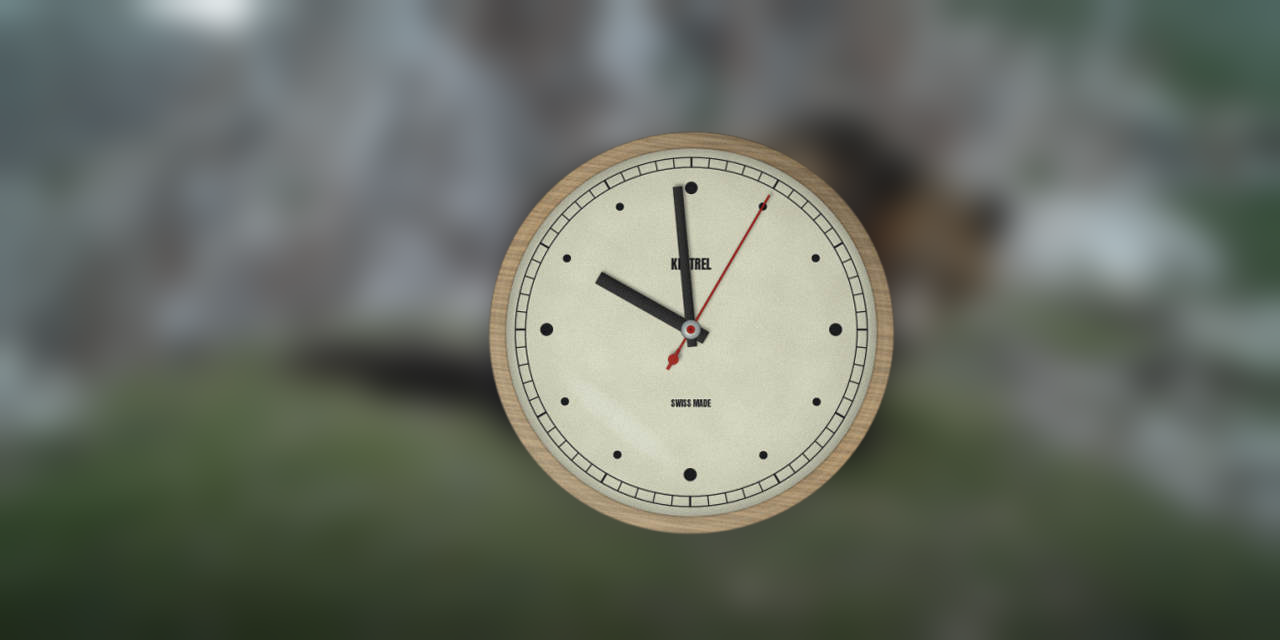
9:59:05
